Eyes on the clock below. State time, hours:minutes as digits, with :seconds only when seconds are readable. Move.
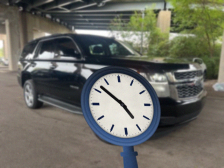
4:52
